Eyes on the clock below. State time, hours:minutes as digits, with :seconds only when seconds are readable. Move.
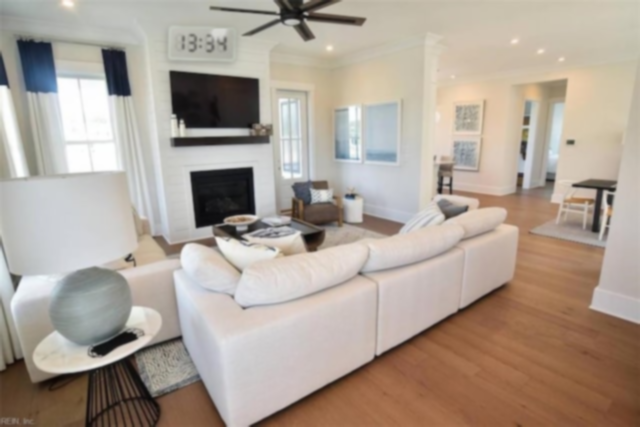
13:34
